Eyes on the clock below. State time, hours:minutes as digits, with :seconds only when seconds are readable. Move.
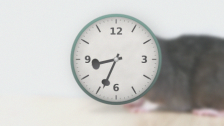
8:34
